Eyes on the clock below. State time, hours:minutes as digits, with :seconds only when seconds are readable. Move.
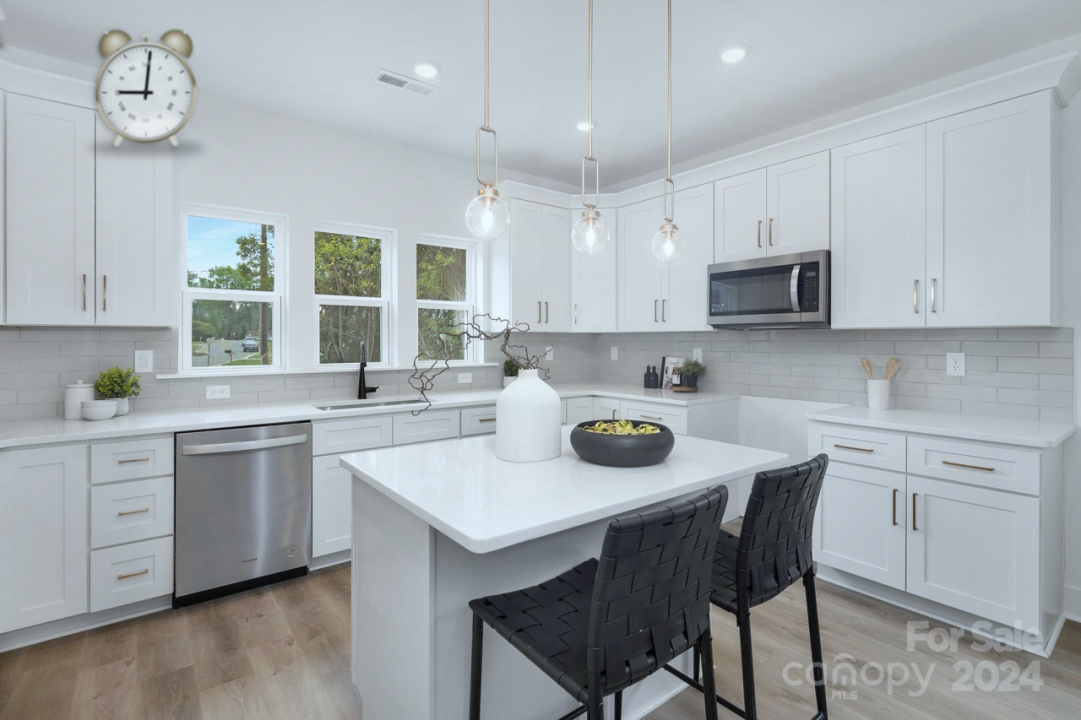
9:01
